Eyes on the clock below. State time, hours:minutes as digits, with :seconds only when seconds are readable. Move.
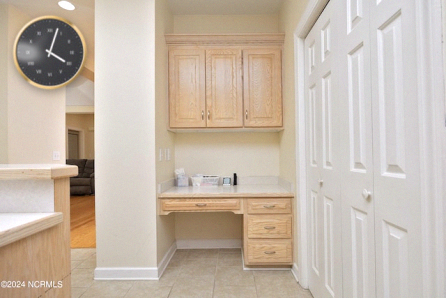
4:03
